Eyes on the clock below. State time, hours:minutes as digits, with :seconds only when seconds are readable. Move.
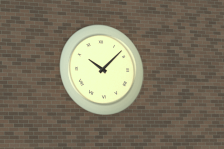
10:08
